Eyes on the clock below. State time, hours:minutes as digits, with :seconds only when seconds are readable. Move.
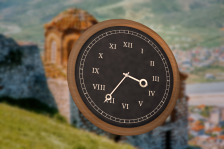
3:36
